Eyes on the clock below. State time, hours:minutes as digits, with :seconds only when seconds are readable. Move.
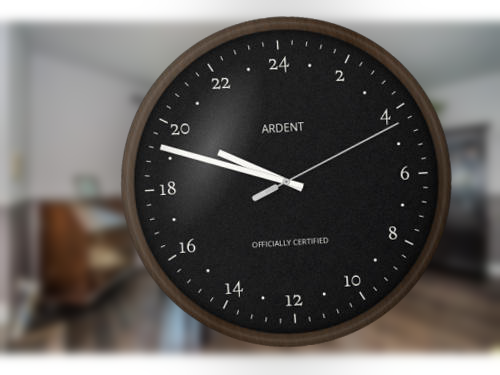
19:48:11
